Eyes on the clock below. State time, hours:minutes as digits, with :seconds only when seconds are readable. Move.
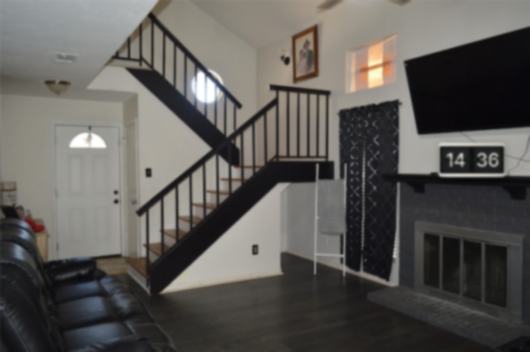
14:36
